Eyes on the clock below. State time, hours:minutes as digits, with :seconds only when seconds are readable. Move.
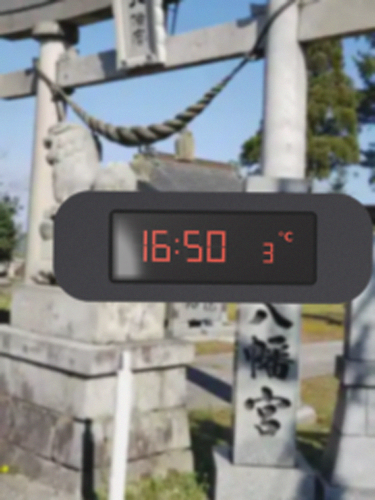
16:50
